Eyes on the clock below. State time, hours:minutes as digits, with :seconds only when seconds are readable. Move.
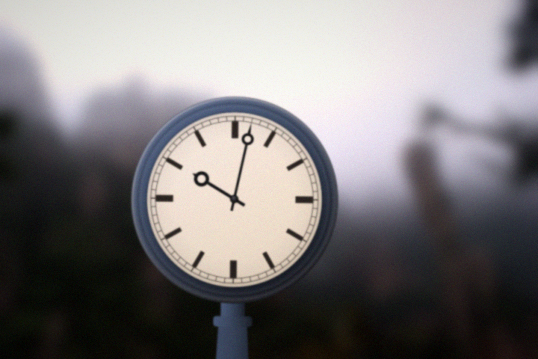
10:02
